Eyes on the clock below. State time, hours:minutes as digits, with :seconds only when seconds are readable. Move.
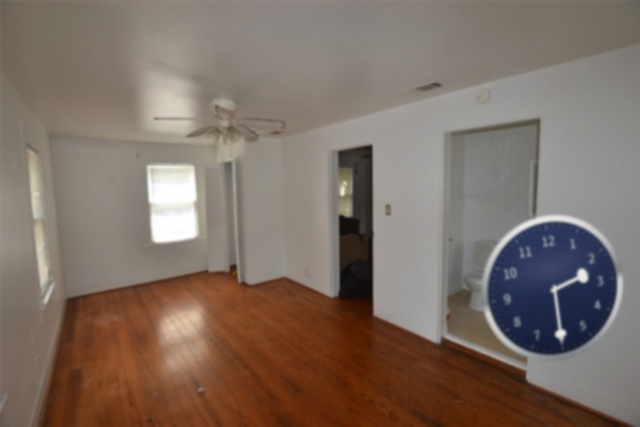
2:30
